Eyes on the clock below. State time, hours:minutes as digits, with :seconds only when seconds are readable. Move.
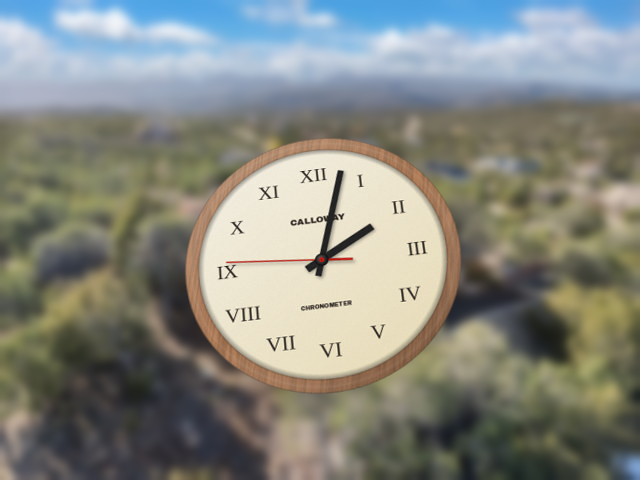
2:02:46
